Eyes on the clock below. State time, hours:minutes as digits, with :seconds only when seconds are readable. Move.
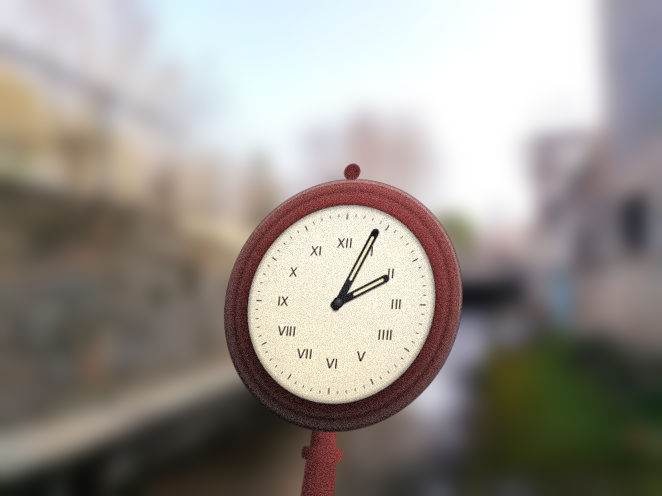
2:04
